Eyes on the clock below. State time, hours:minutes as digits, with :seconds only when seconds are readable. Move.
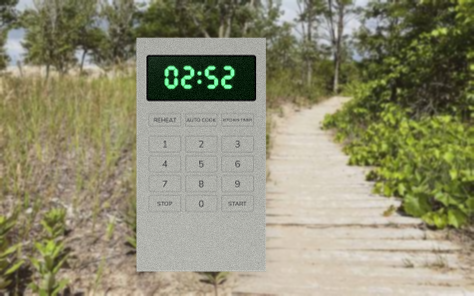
2:52
